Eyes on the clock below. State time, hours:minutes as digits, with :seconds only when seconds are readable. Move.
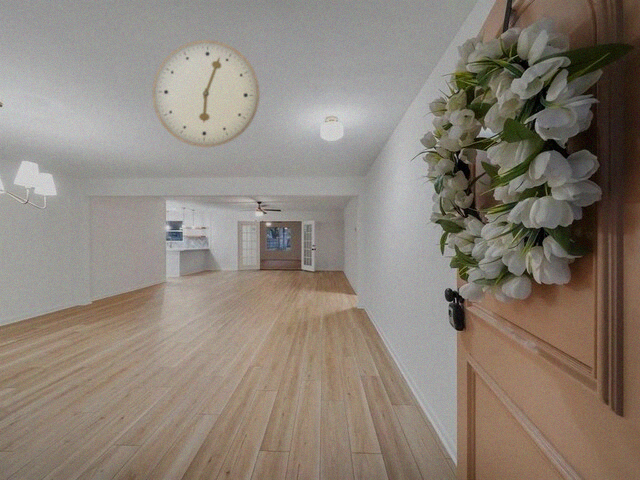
6:03
